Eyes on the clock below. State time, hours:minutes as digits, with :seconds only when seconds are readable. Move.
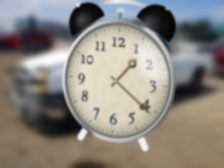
1:21
